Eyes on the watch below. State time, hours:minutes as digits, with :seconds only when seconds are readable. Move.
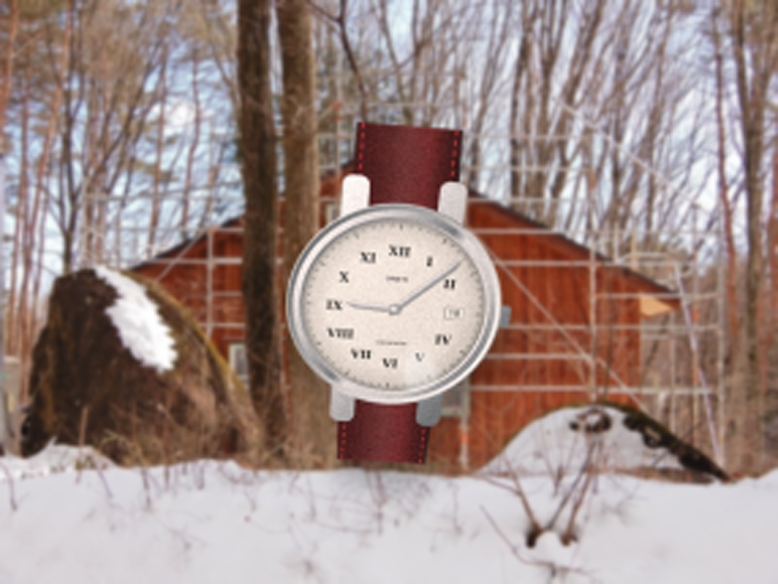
9:08
